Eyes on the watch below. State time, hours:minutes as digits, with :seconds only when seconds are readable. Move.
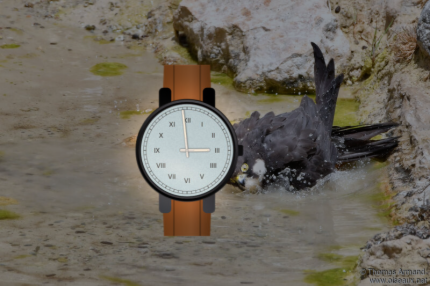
2:59
